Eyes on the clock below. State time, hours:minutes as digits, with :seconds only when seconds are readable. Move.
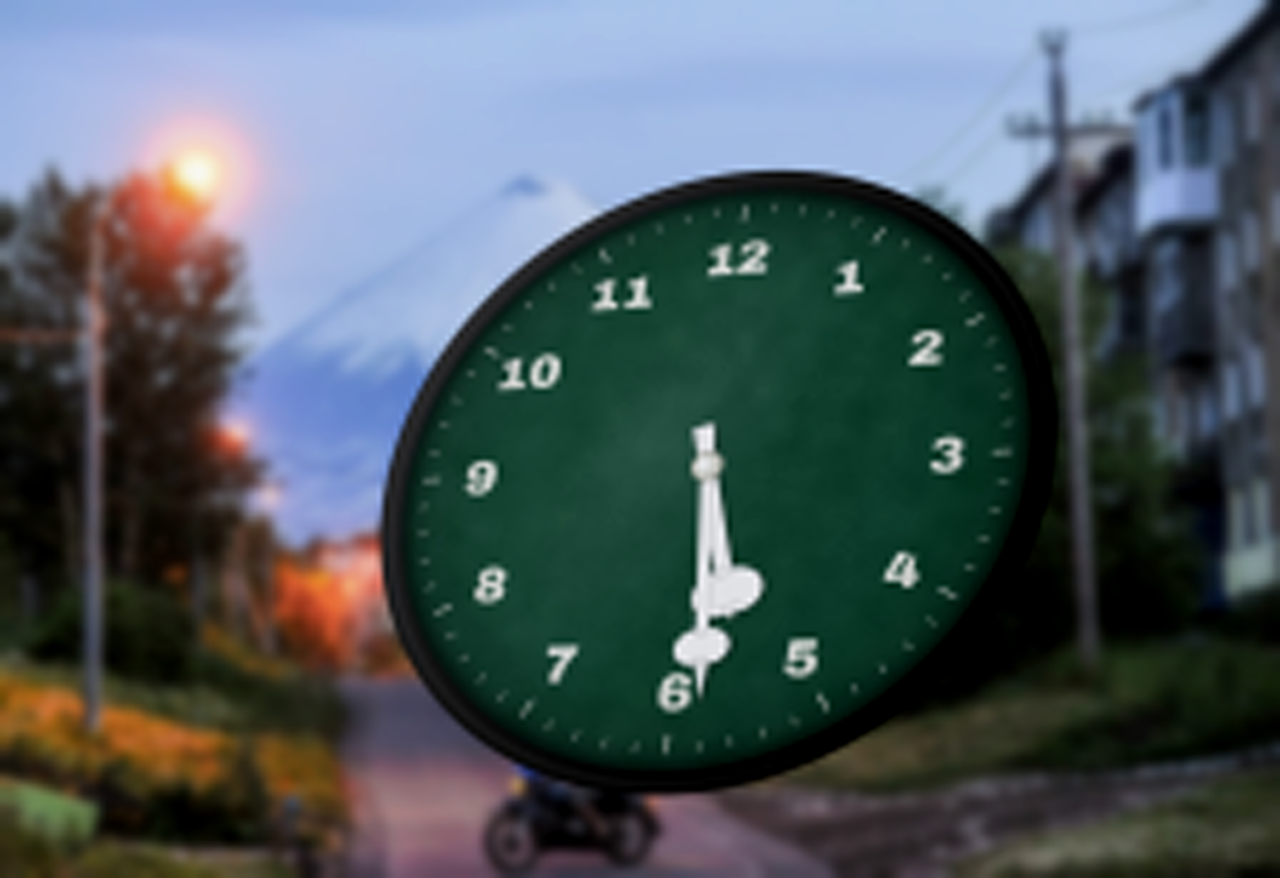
5:29
